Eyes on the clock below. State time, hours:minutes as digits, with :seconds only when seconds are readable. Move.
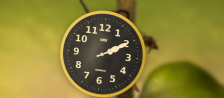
2:10
